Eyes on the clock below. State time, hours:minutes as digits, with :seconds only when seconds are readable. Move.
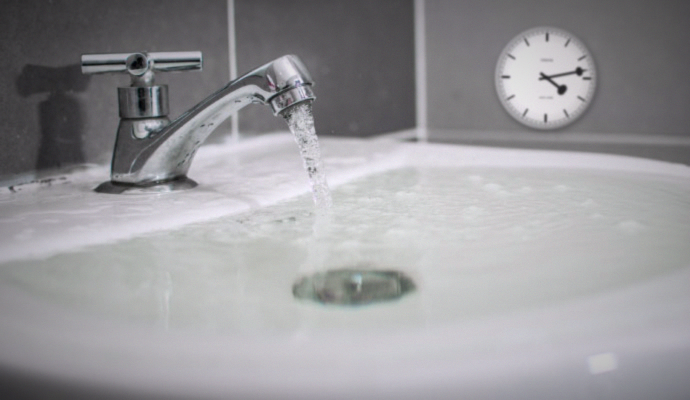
4:13
